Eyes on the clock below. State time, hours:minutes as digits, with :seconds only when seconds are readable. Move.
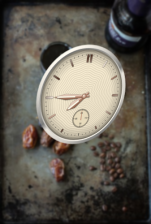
7:45
